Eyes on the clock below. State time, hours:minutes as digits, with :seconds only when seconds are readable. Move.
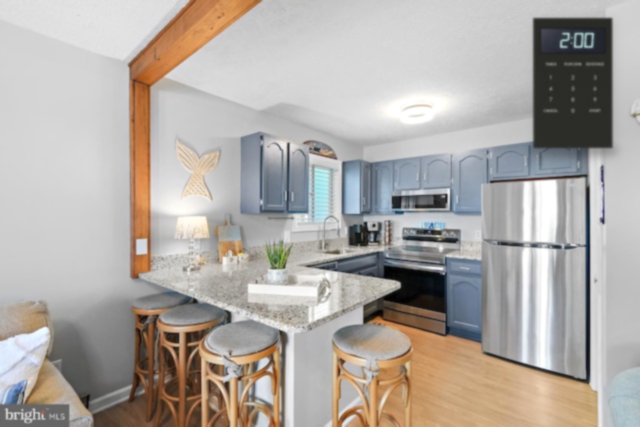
2:00
